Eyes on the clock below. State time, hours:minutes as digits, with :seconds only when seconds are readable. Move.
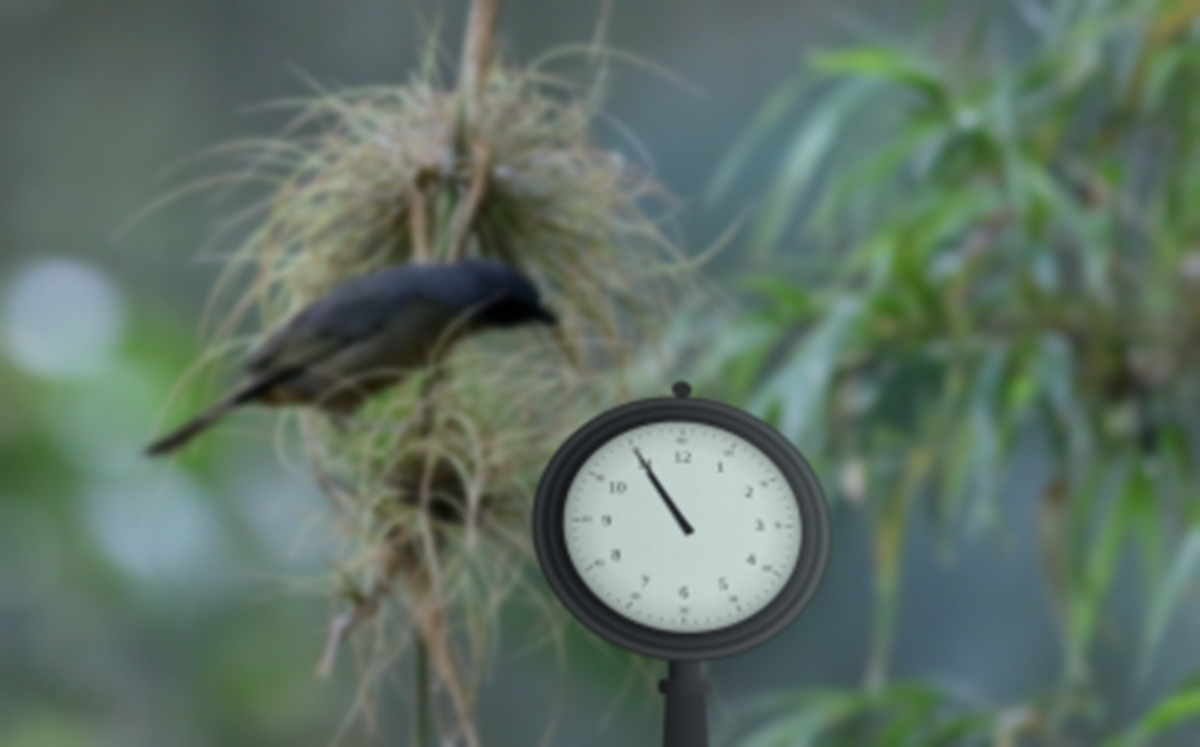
10:55
